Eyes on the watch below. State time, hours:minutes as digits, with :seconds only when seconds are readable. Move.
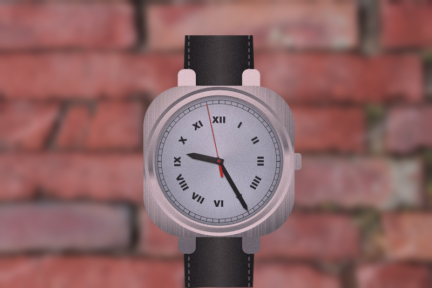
9:24:58
